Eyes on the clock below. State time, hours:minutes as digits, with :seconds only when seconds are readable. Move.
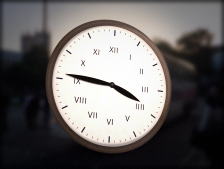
3:46
